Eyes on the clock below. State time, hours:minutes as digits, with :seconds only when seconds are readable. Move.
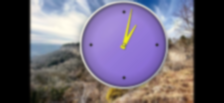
1:02
